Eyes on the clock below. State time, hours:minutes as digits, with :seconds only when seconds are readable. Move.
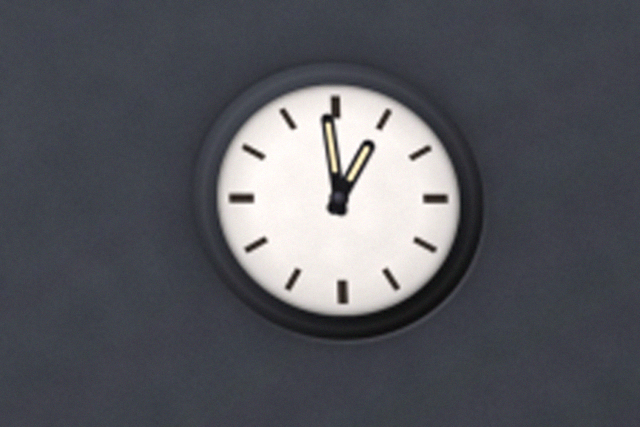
12:59
